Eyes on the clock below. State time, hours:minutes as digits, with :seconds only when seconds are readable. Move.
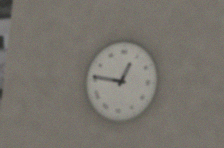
12:46
